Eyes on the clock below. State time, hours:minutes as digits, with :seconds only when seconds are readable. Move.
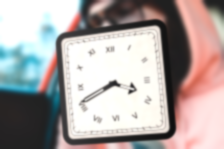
3:41
